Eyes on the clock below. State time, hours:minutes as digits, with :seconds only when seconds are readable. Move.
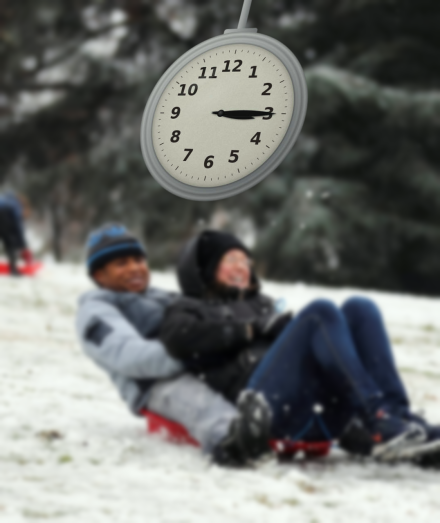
3:15
